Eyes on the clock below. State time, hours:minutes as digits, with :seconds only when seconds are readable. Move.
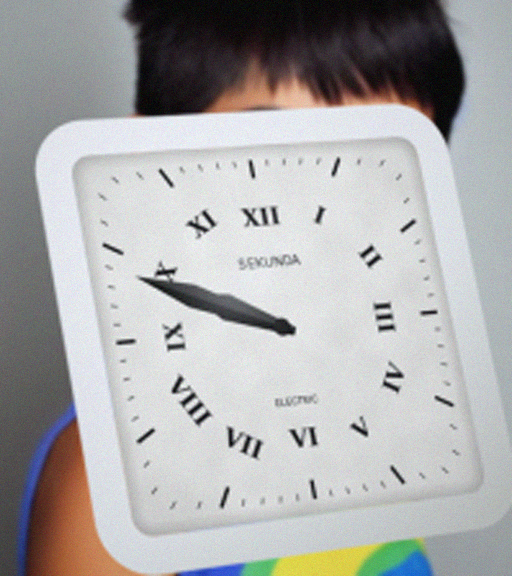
9:49
